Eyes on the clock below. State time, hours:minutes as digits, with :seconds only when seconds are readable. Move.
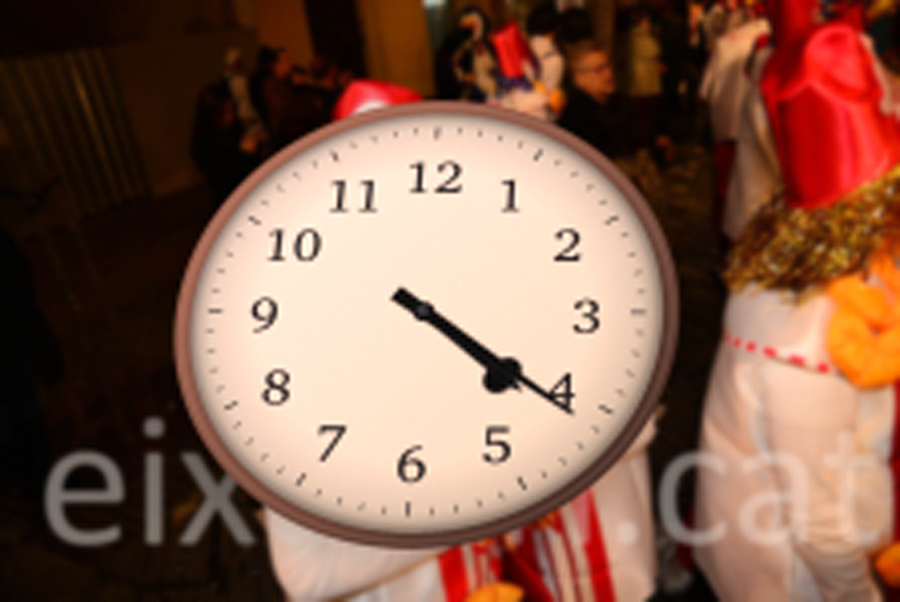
4:21
